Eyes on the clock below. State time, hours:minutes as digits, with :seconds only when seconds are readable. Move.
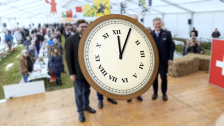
12:05
